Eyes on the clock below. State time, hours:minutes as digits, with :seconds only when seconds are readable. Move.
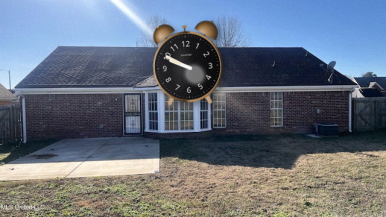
9:50
